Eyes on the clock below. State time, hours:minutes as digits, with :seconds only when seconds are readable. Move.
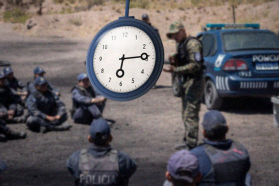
6:14
